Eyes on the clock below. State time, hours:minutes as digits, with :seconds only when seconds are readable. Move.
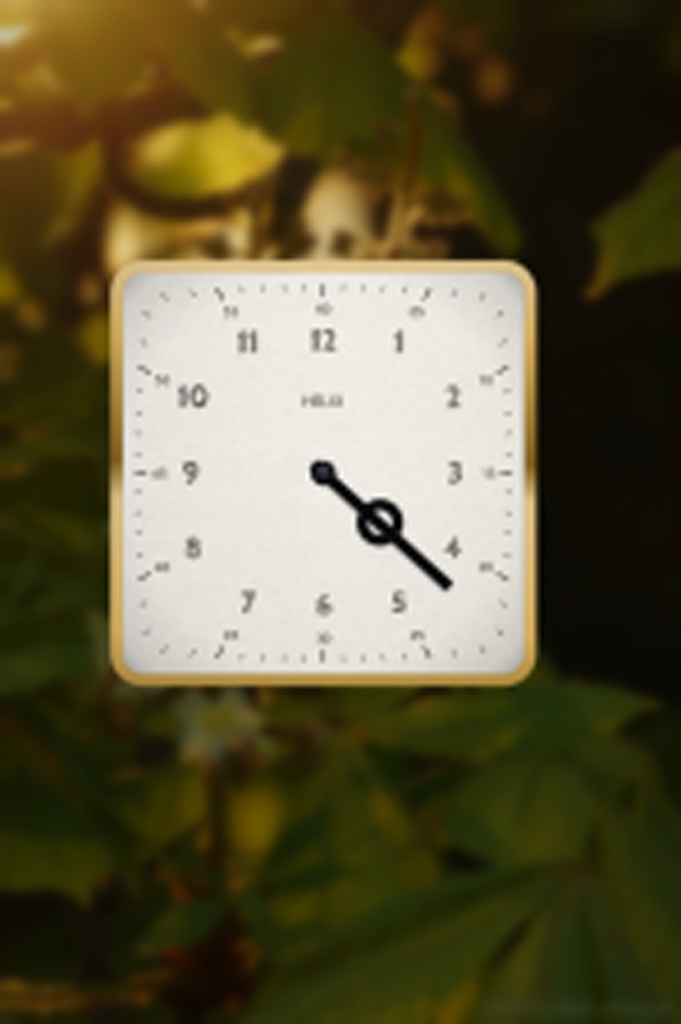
4:22
